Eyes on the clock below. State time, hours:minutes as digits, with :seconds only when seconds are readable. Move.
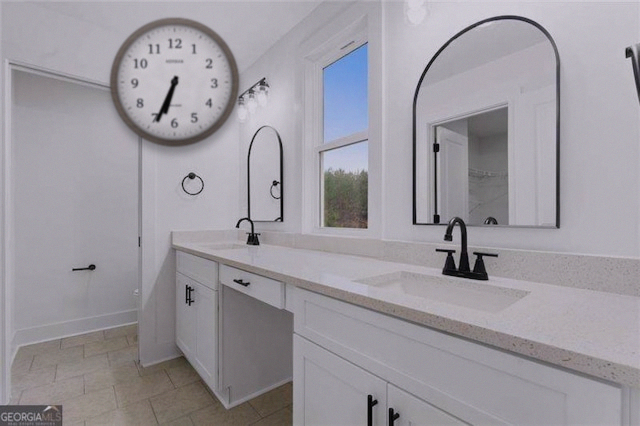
6:34
